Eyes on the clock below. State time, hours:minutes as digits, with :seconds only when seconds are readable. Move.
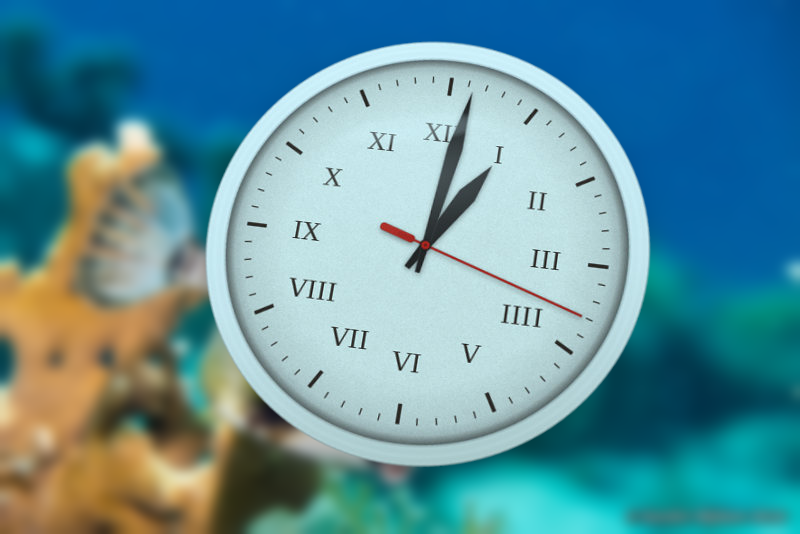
1:01:18
